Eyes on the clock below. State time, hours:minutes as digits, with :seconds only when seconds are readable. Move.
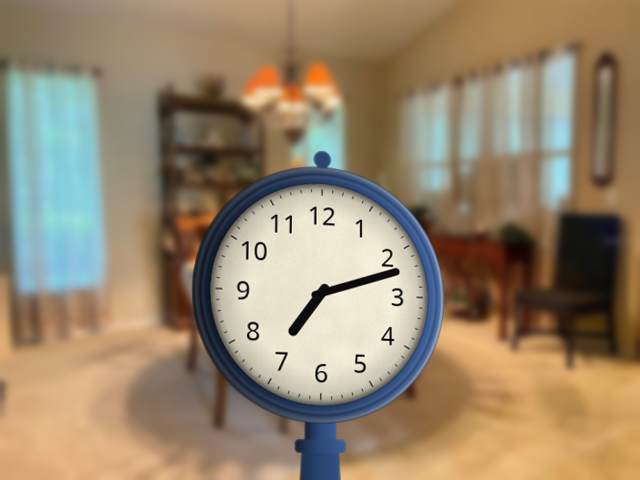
7:12
